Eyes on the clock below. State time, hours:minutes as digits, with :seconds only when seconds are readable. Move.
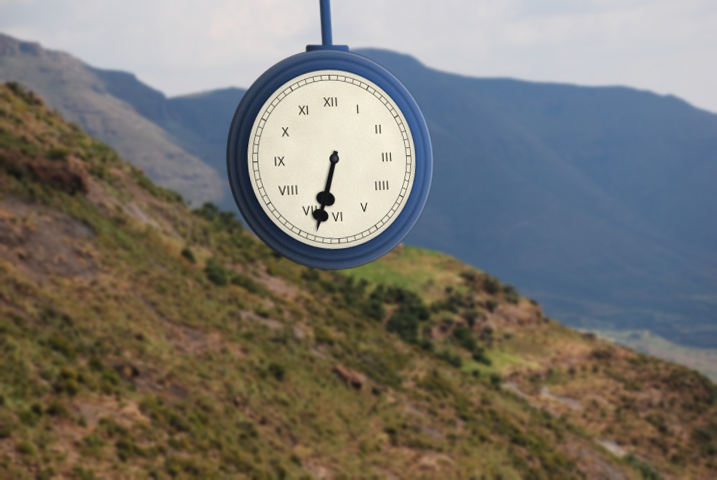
6:33
